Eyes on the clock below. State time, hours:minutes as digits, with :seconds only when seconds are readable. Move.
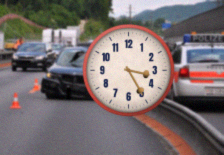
3:25
